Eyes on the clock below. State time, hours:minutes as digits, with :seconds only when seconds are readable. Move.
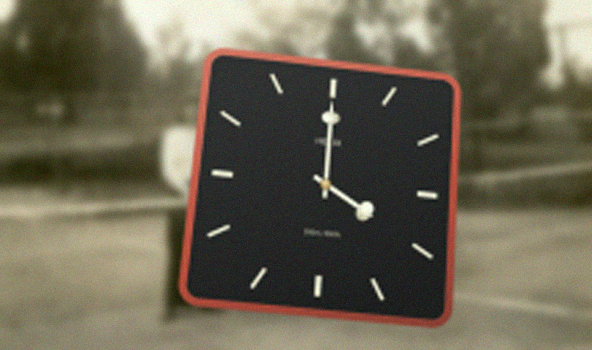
4:00
